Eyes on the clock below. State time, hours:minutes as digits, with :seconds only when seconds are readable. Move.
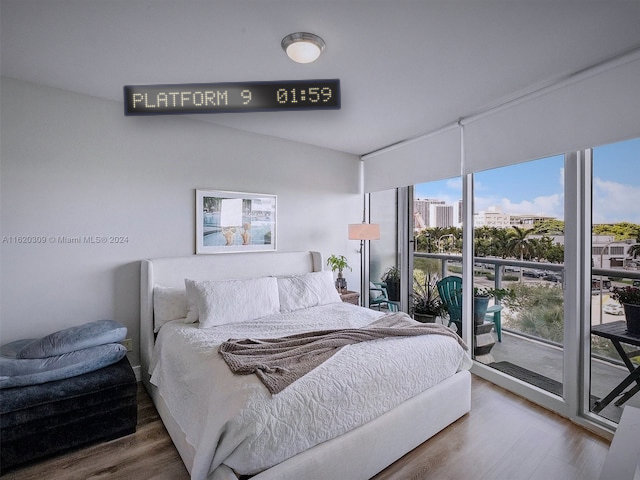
1:59
